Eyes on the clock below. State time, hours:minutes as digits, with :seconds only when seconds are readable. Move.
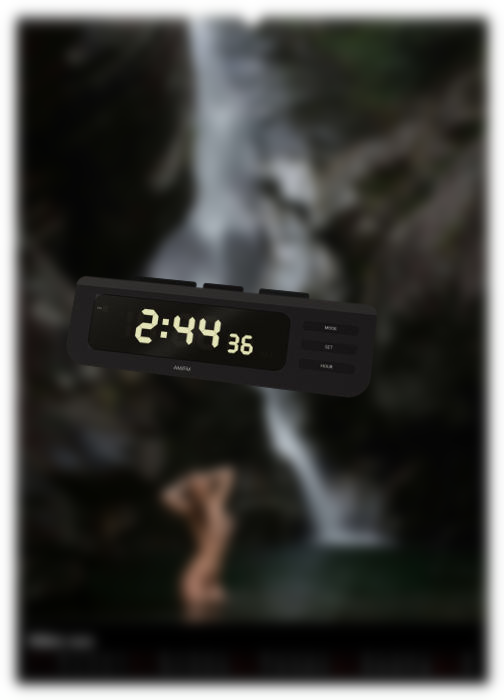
2:44:36
